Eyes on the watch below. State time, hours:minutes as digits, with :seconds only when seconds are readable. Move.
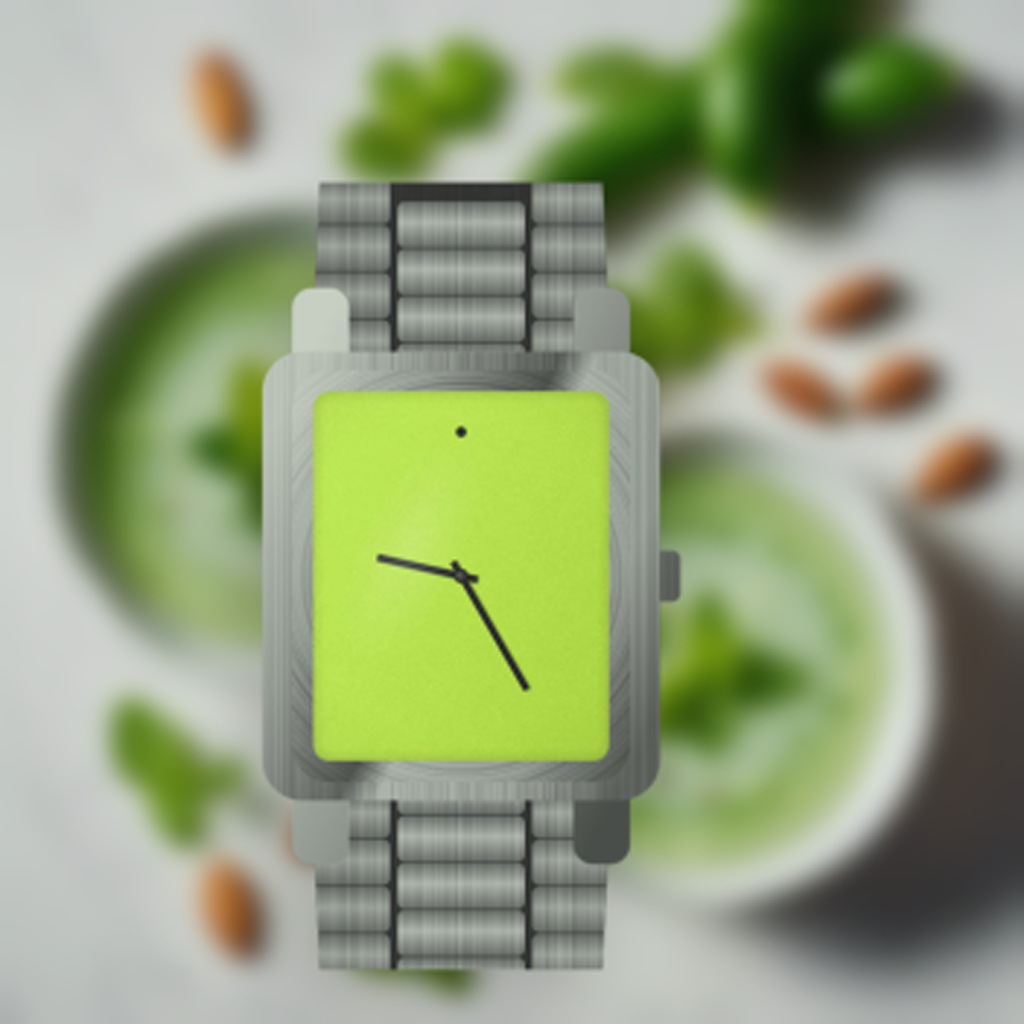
9:25
